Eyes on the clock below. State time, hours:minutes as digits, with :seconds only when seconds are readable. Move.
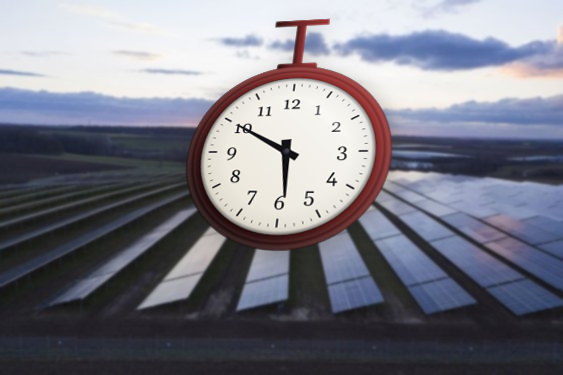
5:50
